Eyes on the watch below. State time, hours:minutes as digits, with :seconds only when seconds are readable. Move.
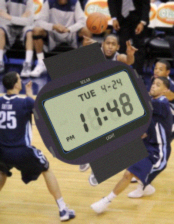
11:48
